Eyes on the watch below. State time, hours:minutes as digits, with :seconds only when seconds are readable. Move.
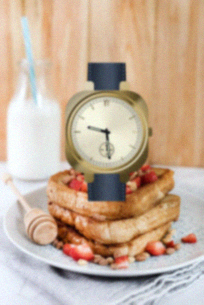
9:29
